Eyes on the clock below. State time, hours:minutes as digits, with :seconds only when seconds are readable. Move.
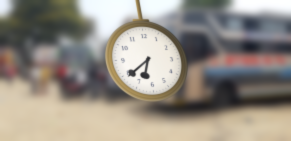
6:39
